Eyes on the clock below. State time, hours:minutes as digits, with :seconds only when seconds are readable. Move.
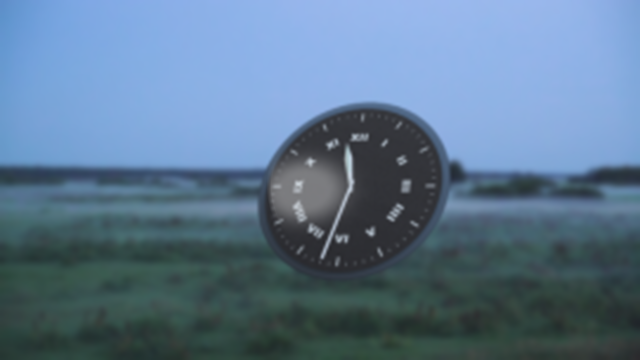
11:32
